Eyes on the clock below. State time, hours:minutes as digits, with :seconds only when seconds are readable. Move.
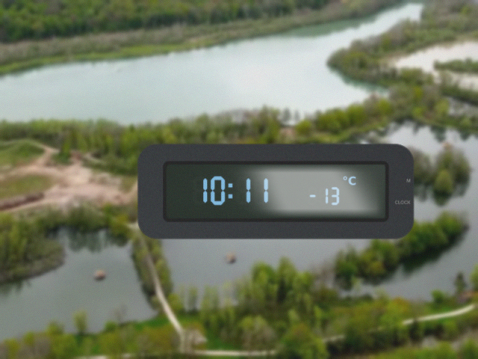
10:11
